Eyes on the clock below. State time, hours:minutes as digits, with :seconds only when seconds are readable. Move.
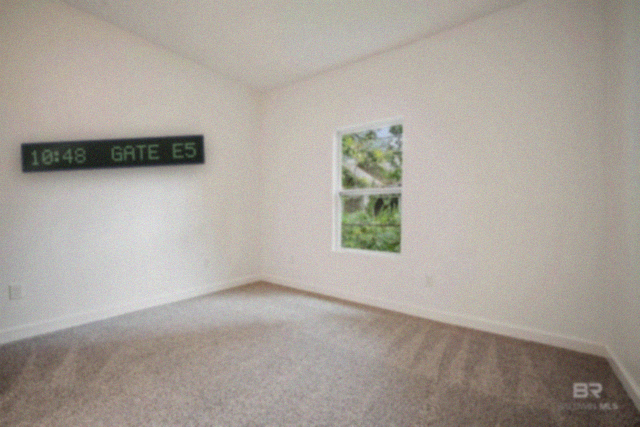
10:48
